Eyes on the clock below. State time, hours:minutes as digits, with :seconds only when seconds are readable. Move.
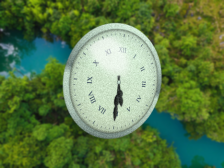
5:30
